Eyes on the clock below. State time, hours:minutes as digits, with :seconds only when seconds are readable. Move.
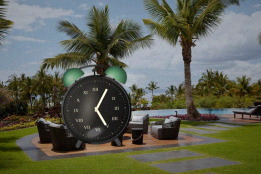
5:05
